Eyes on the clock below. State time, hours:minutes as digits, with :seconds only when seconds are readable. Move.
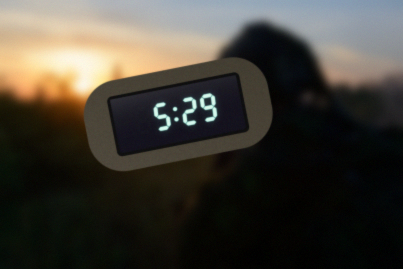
5:29
